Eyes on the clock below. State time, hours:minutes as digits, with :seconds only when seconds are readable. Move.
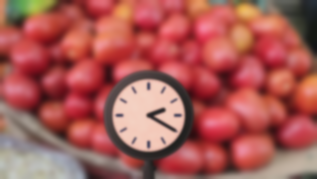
2:20
